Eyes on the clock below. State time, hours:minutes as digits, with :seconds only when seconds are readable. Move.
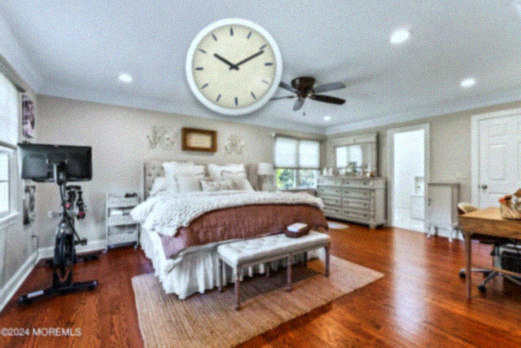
10:11
